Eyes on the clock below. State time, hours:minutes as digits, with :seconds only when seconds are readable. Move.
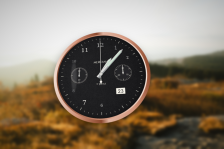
1:07
